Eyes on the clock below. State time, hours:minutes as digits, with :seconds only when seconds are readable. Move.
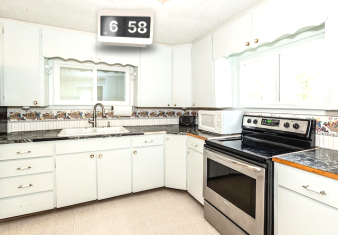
6:58
